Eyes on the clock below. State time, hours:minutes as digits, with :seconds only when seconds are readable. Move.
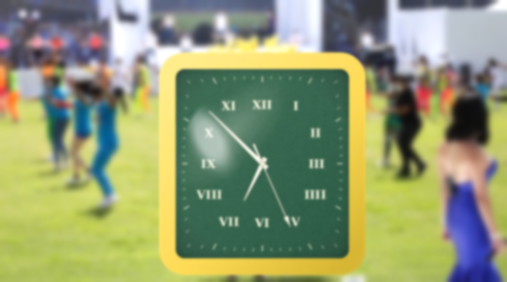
6:52:26
